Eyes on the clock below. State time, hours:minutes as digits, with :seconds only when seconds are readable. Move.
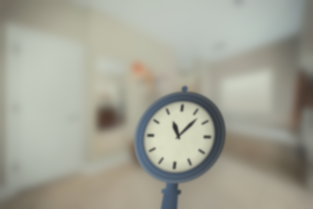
11:07
